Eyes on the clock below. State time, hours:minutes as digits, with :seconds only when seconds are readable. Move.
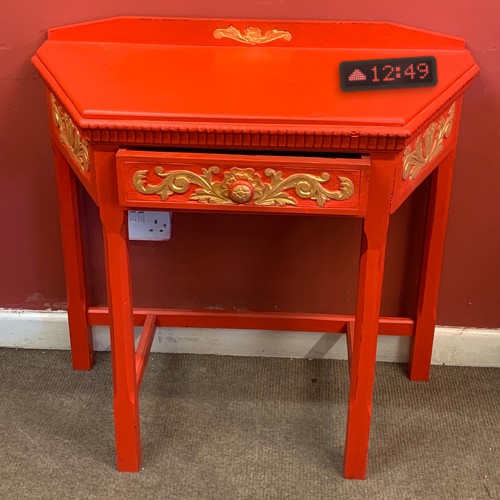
12:49
